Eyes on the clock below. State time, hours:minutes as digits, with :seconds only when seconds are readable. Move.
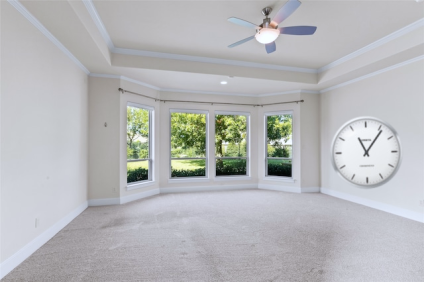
11:06
